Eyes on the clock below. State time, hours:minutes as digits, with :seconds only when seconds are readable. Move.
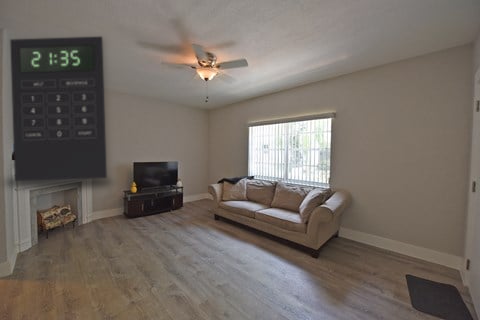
21:35
